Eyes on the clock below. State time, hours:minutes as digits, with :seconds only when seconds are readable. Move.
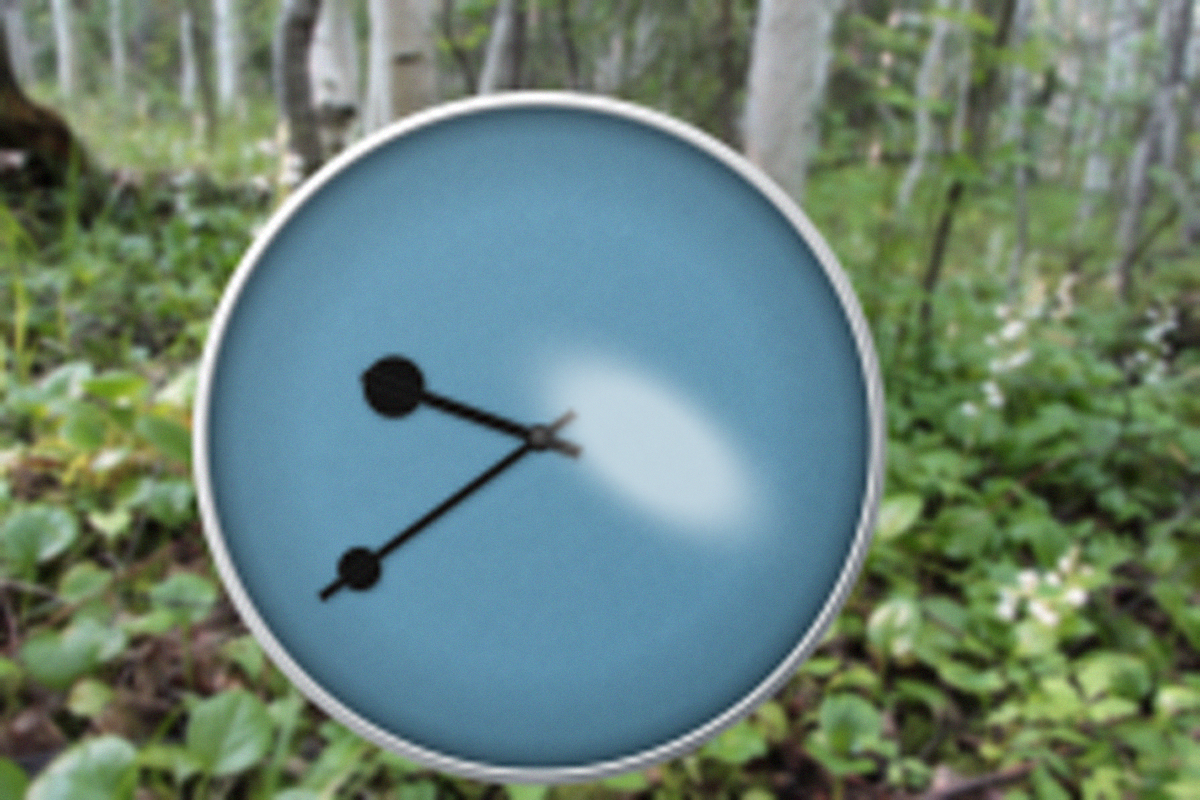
9:39
